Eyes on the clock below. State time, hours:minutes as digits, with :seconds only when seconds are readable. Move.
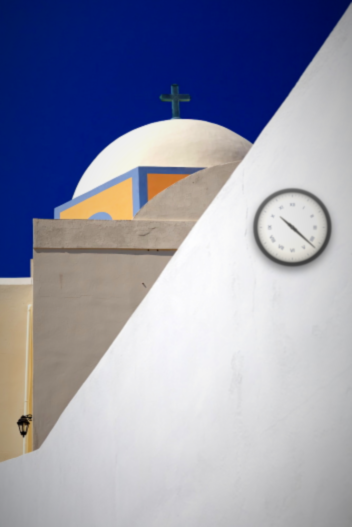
10:22
